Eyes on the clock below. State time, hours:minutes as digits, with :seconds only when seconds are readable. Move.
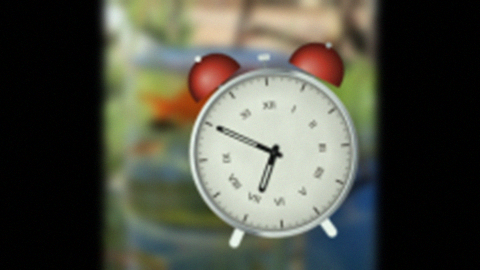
6:50
